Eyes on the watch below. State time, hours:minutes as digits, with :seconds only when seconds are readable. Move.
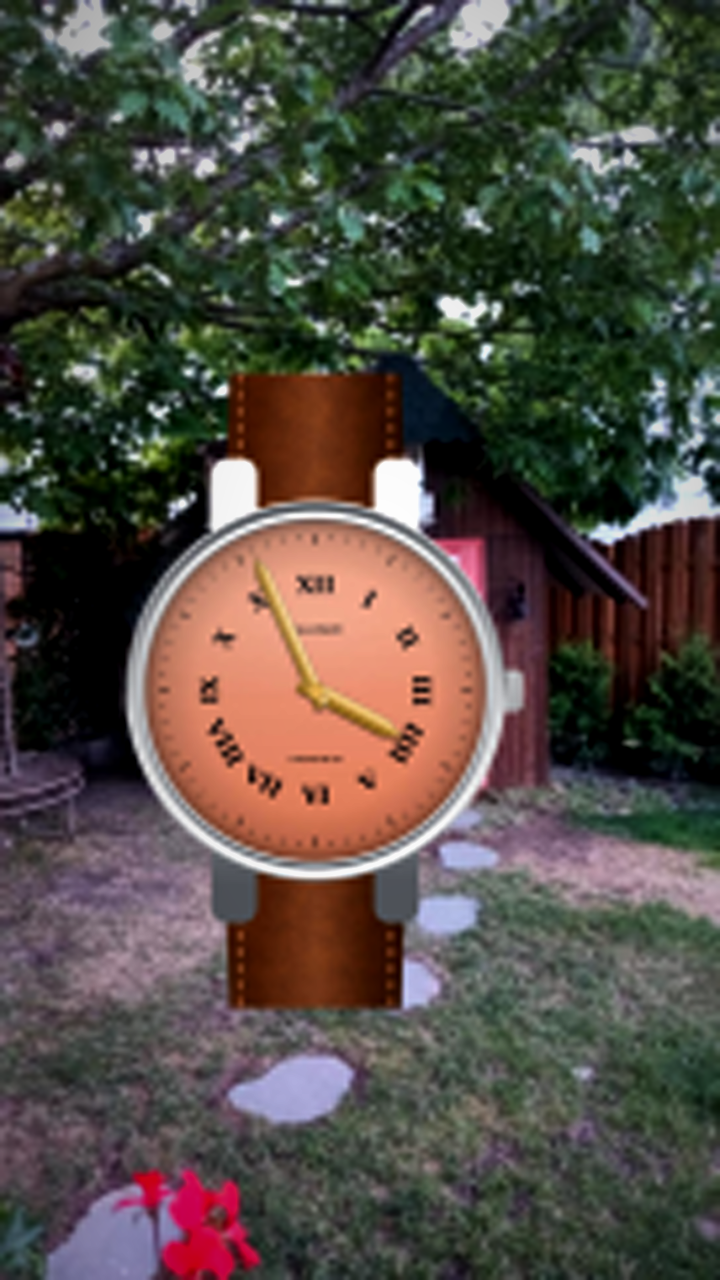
3:56
